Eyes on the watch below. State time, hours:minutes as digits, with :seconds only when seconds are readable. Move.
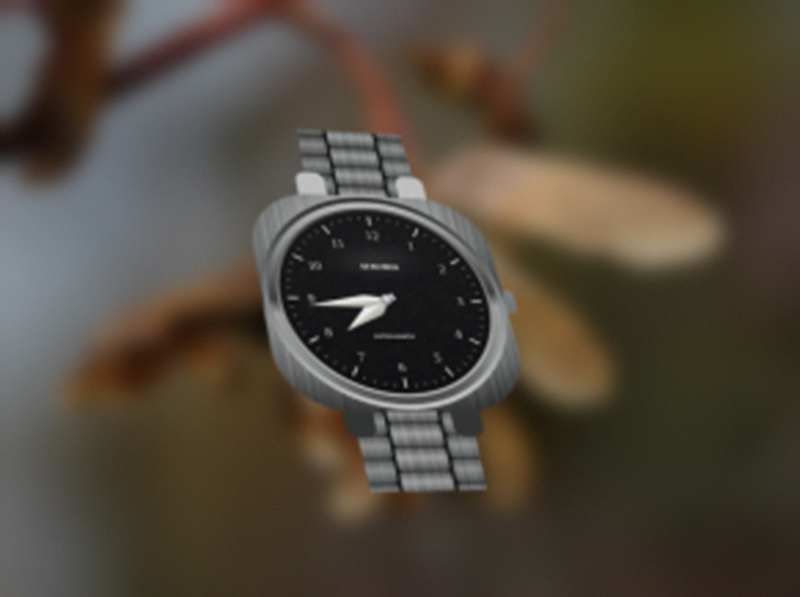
7:44
